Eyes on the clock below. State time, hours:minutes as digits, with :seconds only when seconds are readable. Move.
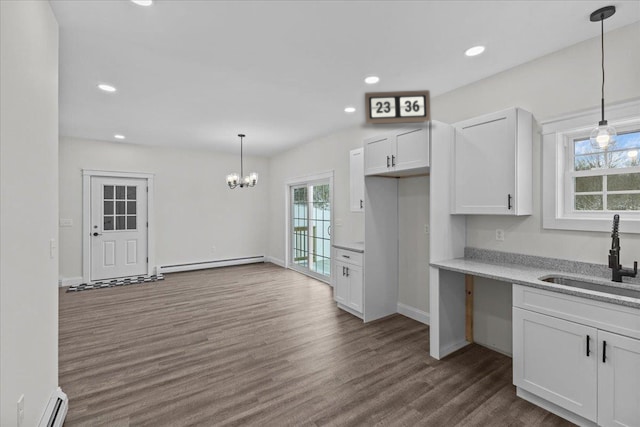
23:36
